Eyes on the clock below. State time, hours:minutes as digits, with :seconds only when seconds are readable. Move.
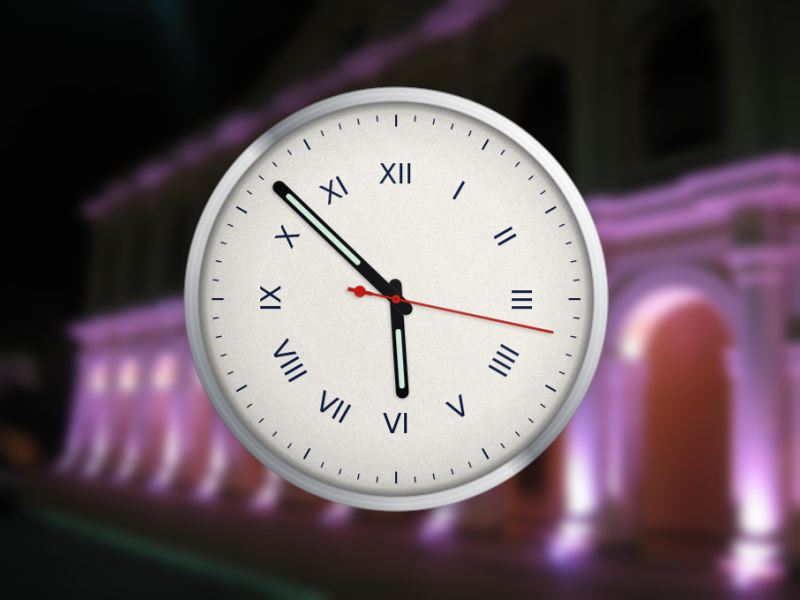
5:52:17
